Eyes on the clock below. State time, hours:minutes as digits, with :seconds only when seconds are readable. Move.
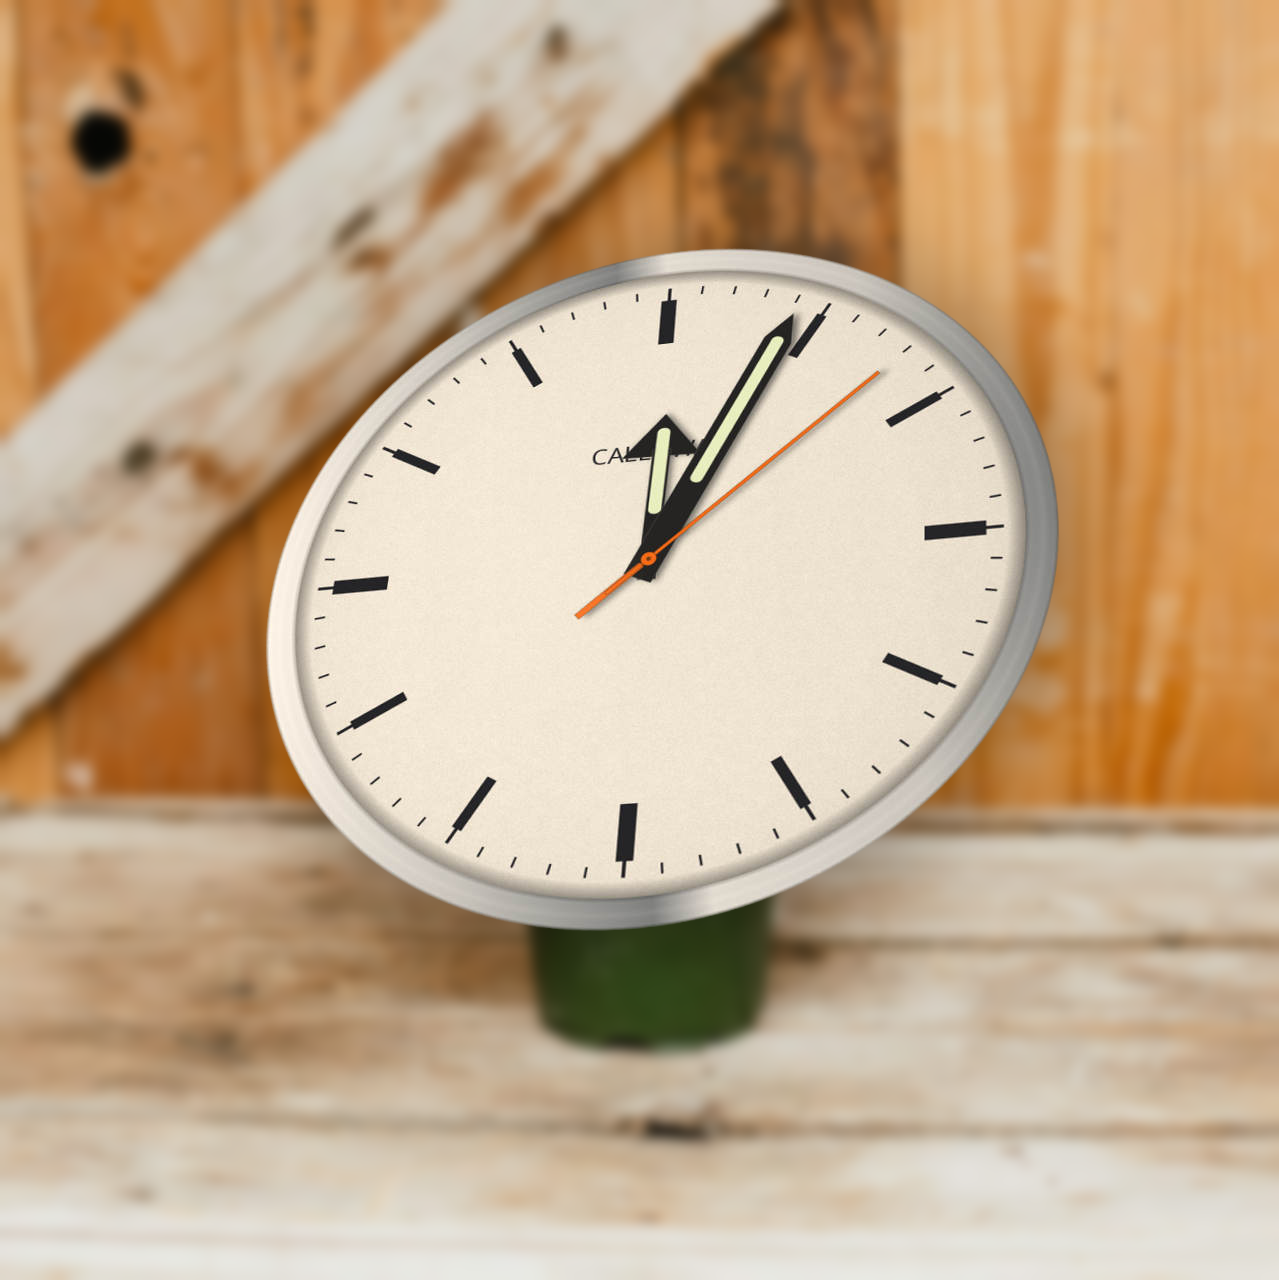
12:04:08
